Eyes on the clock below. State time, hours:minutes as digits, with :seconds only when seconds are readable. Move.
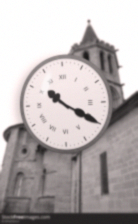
10:20
